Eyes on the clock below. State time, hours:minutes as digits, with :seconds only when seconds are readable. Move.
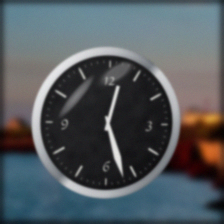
12:27
